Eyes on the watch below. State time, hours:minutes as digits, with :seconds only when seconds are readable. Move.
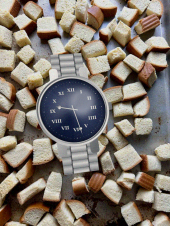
9:28
